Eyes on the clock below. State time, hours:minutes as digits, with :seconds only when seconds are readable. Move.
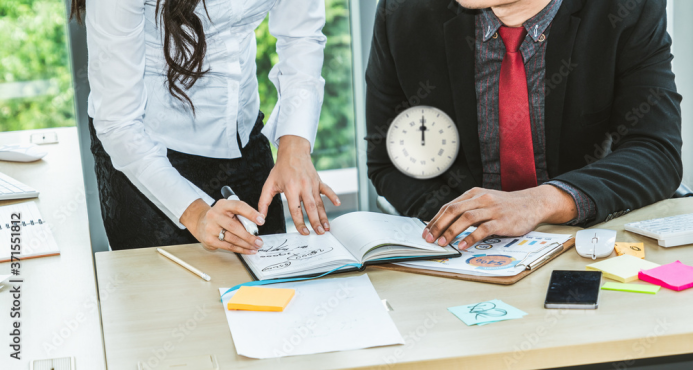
12:00
